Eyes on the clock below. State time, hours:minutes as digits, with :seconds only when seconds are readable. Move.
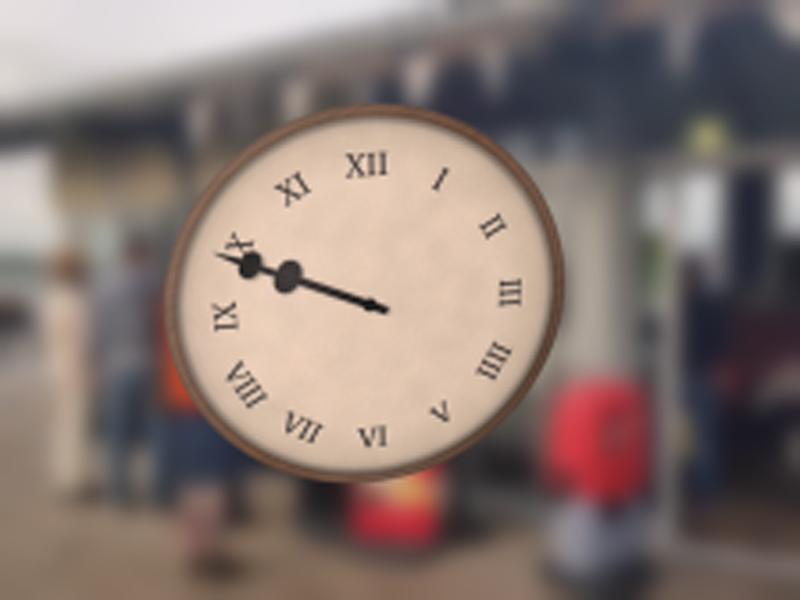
9:49
